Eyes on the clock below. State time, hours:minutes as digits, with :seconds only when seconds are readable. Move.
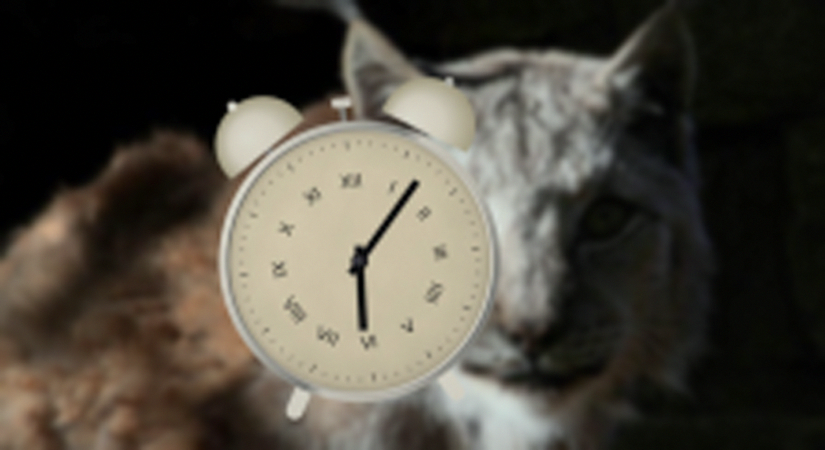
6:07
